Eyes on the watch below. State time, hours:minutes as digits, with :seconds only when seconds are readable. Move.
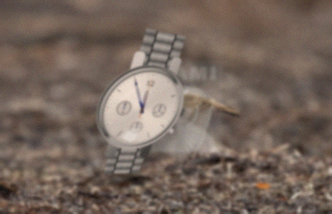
11:55
